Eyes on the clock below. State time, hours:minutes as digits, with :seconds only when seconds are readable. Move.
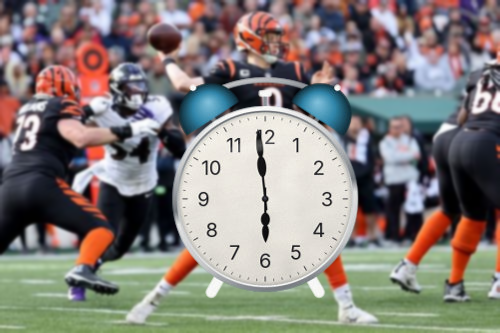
5:59
